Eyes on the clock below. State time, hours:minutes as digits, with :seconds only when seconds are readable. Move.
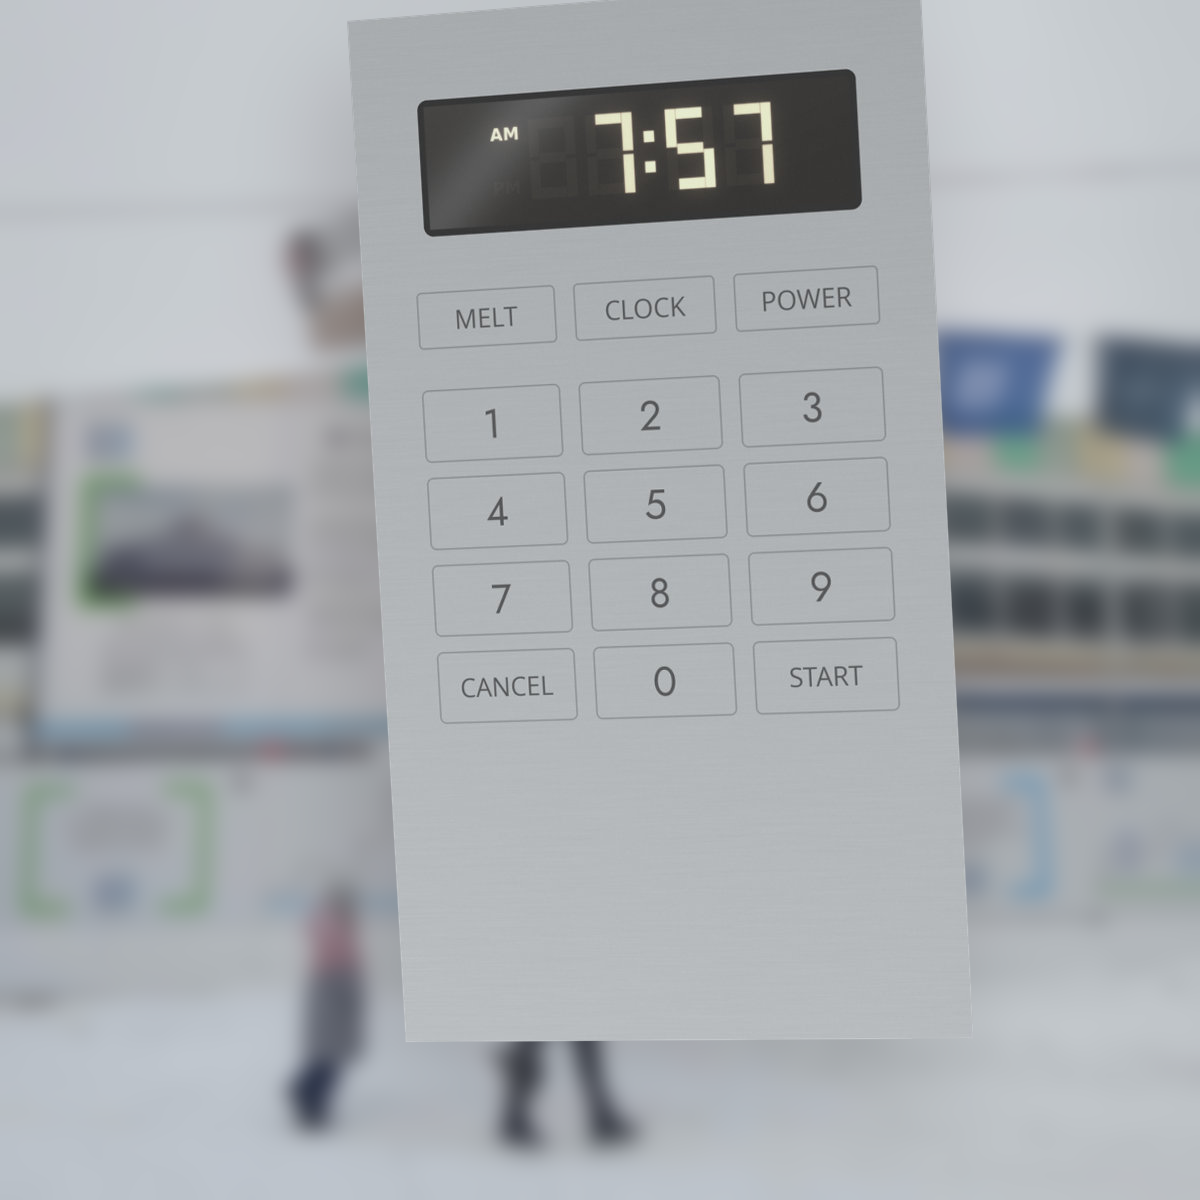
7:57
